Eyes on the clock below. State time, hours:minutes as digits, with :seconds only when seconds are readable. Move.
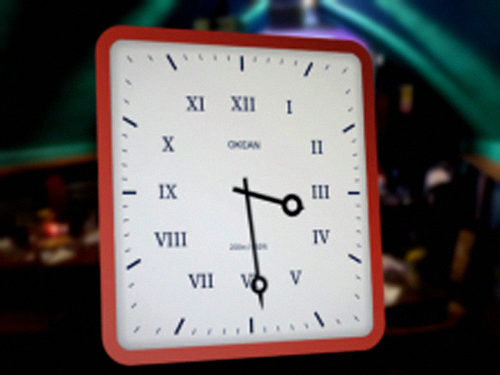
3:29
